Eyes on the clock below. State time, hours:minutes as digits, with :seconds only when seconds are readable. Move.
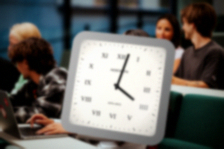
4:02
